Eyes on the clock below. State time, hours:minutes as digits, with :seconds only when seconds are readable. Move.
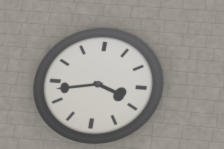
3:43
